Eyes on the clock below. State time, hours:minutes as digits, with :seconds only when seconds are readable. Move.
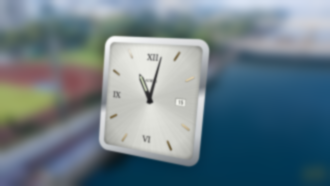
11:02
